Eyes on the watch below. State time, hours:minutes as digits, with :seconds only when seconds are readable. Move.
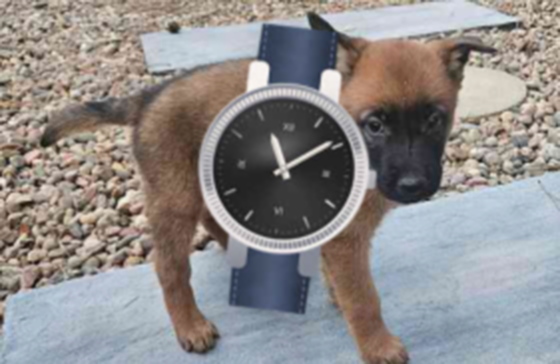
11:09
